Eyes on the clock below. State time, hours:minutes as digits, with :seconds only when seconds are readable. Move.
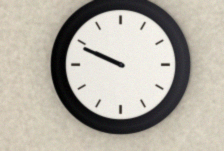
9:49
